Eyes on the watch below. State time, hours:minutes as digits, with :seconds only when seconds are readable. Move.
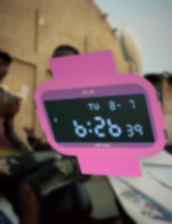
6:26:39
